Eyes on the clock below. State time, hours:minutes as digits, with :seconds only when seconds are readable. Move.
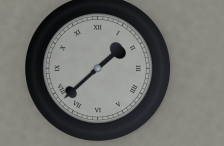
1:38
